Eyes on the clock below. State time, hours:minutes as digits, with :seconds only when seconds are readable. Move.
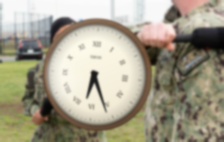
6:26
